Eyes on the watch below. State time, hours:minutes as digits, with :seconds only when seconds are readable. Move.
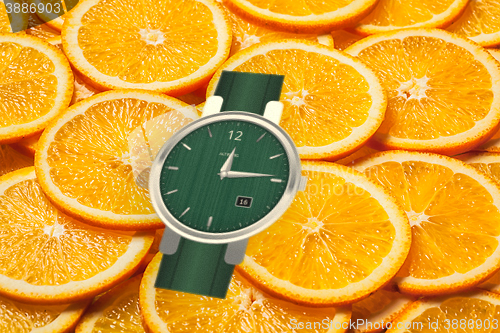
12:14
